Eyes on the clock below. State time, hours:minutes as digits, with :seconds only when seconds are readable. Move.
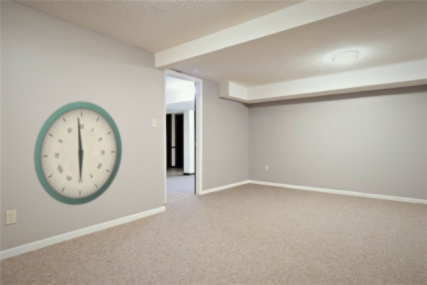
5:59
